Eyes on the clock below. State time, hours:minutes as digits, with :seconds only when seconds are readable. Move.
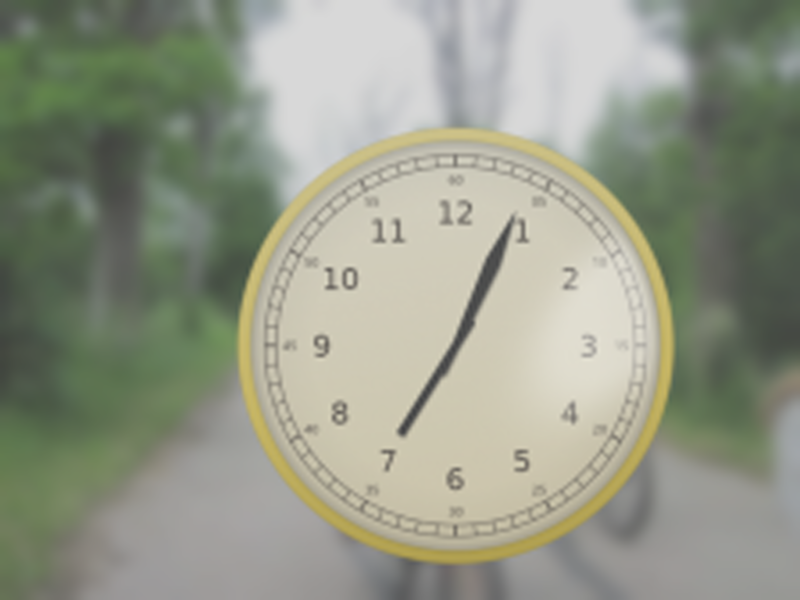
7:04
